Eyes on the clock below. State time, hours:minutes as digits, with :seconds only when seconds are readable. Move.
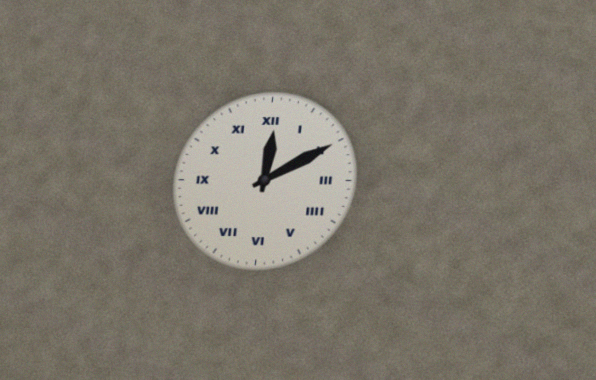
12:10
